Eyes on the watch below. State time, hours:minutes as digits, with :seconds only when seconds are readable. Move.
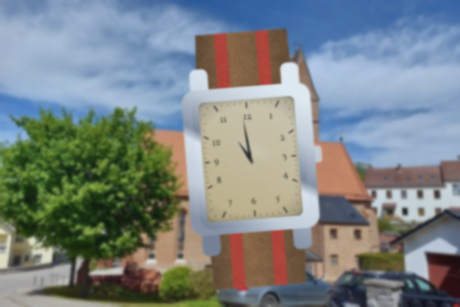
10:59
